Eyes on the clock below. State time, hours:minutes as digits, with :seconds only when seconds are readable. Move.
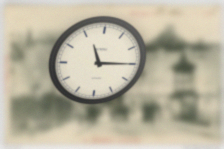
11:15
